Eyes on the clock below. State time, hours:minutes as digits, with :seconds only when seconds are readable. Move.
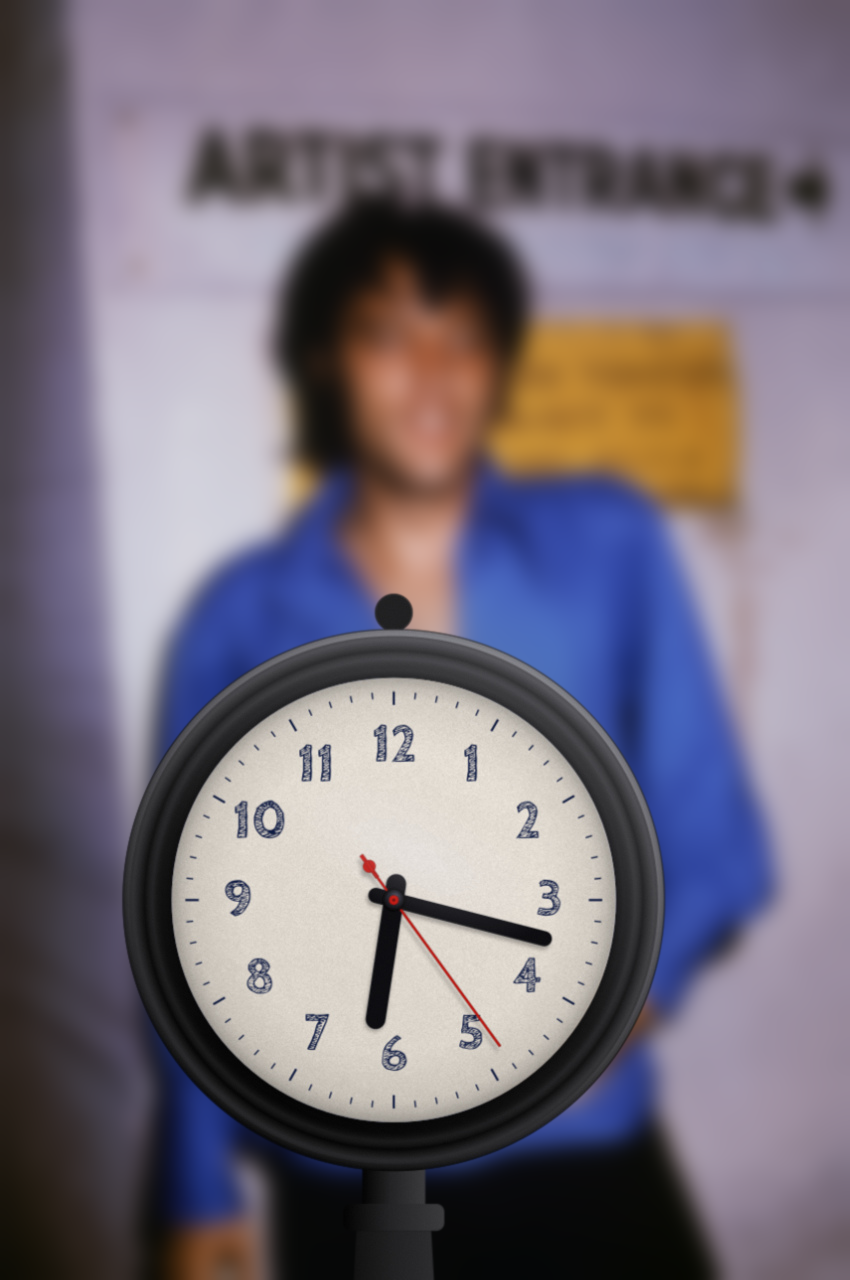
6:17:24
